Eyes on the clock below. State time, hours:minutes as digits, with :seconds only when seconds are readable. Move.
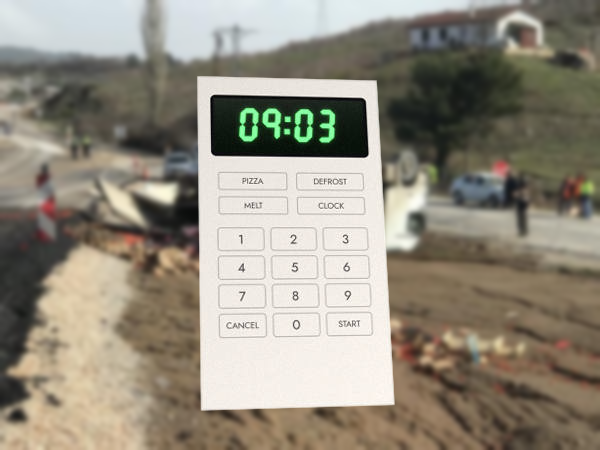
9:03
